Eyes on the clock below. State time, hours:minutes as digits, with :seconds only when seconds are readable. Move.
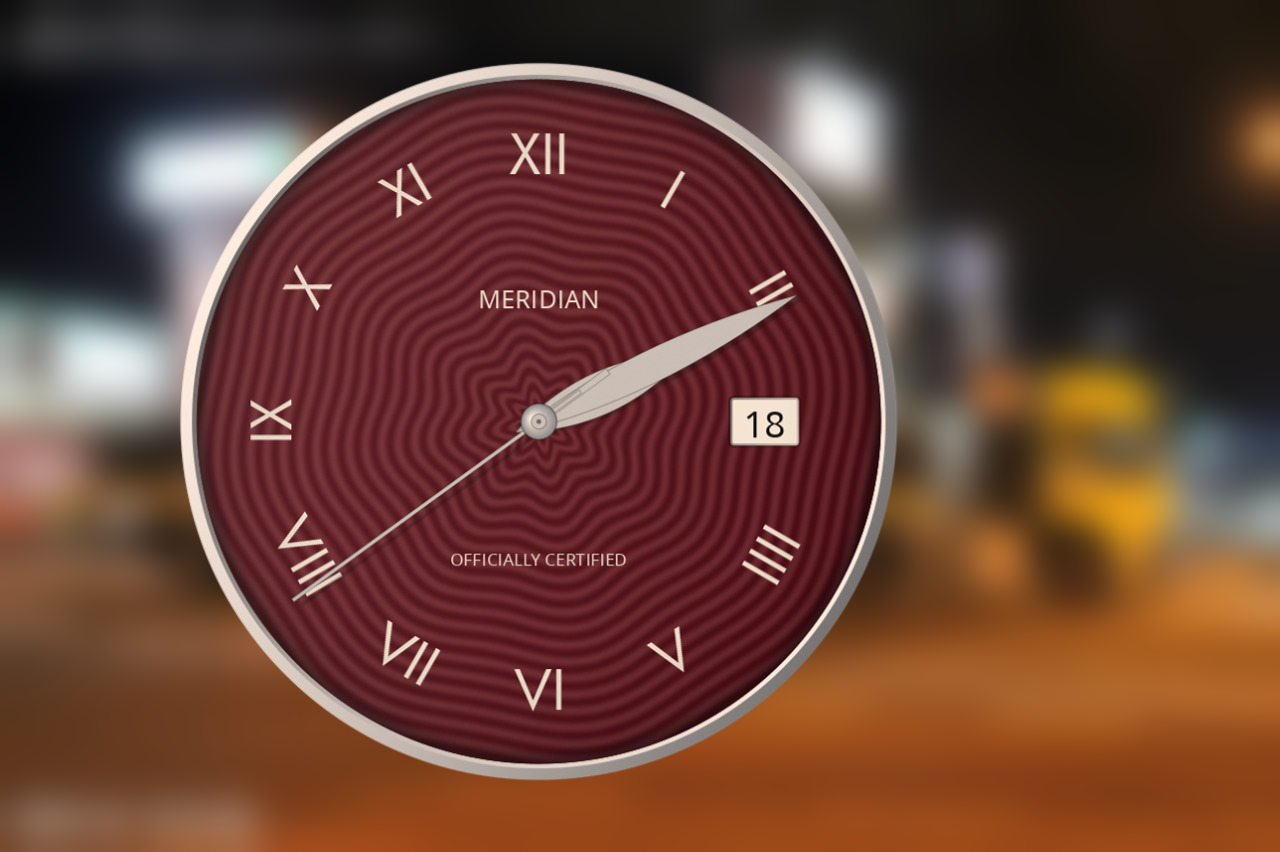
2:10:39
